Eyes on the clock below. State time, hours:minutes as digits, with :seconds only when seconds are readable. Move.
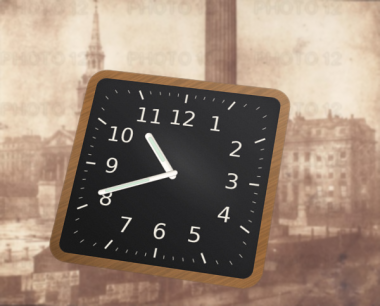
10:41
